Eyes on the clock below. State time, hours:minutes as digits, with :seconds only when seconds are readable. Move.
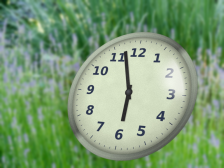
5:57
